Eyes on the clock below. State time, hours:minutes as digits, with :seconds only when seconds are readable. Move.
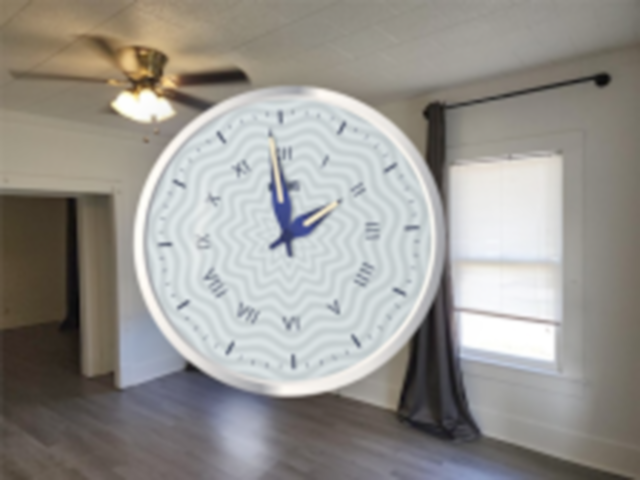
1:59
